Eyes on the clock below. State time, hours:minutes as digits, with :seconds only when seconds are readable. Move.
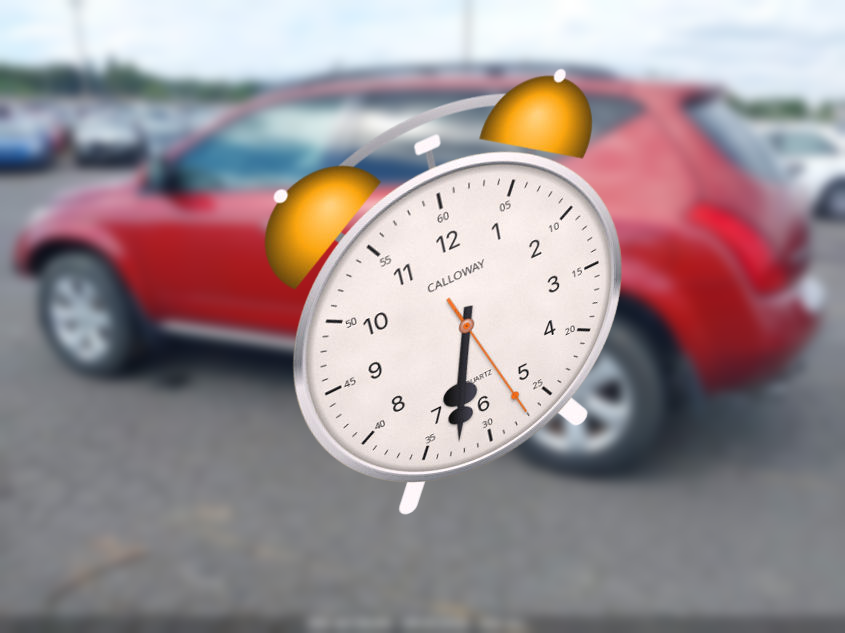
6:32:27
